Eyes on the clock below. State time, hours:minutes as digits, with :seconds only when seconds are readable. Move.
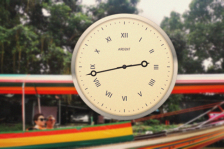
2:43
